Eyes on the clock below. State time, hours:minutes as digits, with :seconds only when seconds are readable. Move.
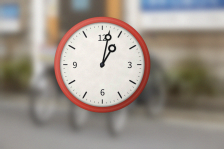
1:02
